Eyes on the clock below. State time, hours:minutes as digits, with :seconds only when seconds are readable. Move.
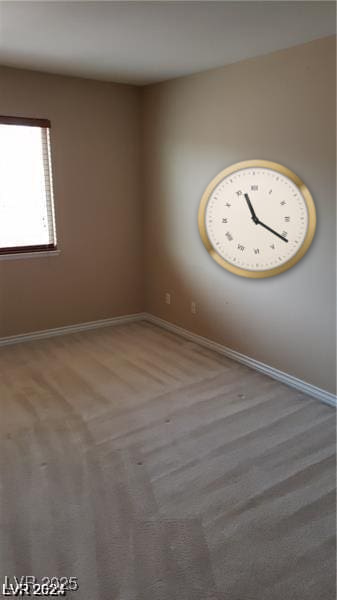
11:21
